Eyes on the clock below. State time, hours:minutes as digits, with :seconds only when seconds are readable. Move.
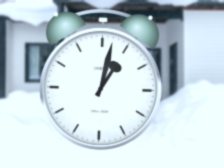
1:02
